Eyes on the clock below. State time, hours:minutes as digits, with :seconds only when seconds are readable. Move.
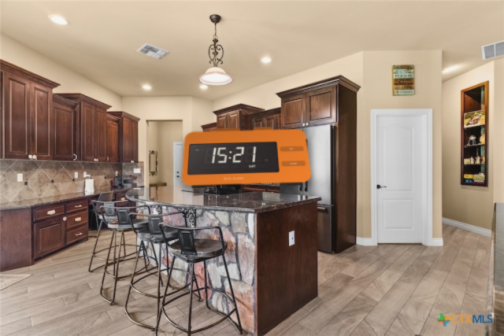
15:21
